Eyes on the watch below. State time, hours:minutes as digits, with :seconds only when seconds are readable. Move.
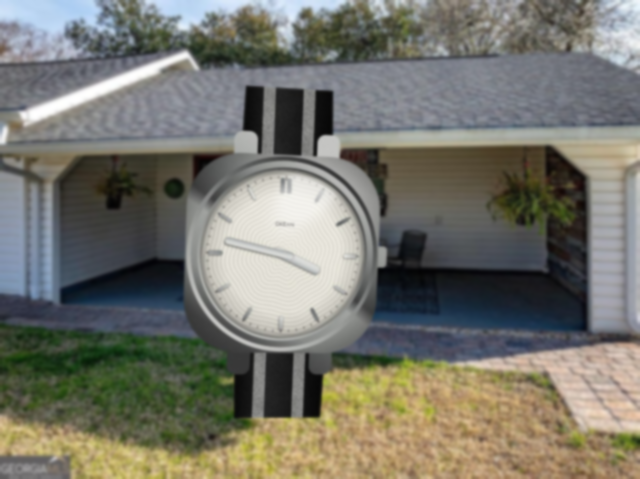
3:47
